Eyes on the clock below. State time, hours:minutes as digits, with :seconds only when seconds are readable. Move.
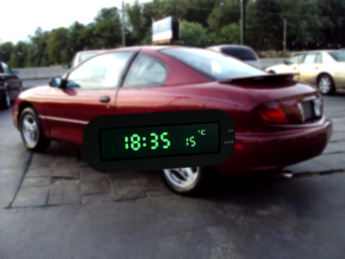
18:35
